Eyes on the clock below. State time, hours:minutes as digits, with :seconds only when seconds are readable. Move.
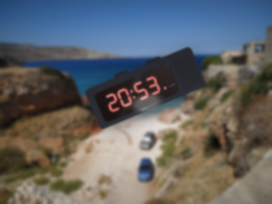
20:53
